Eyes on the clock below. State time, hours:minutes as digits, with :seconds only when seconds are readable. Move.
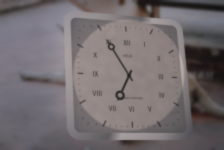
6:55
